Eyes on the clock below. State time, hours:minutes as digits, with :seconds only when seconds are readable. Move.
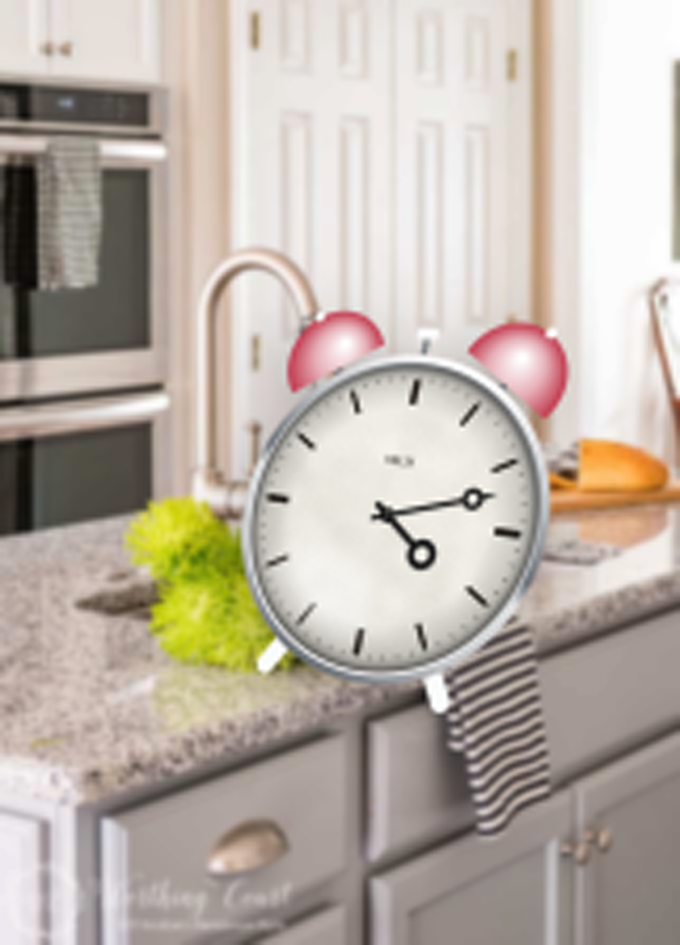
4:12
